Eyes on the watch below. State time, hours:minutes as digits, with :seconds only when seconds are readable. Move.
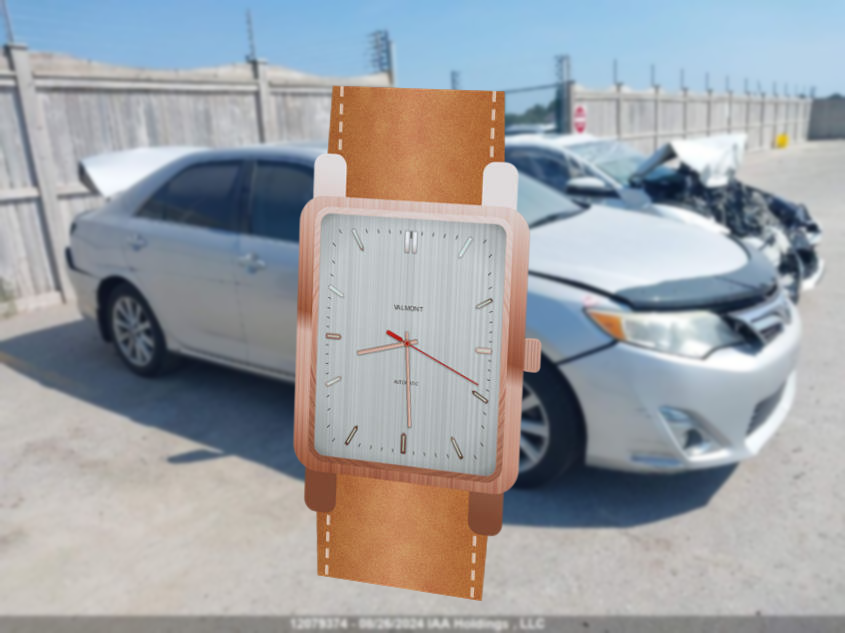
8:29:19
